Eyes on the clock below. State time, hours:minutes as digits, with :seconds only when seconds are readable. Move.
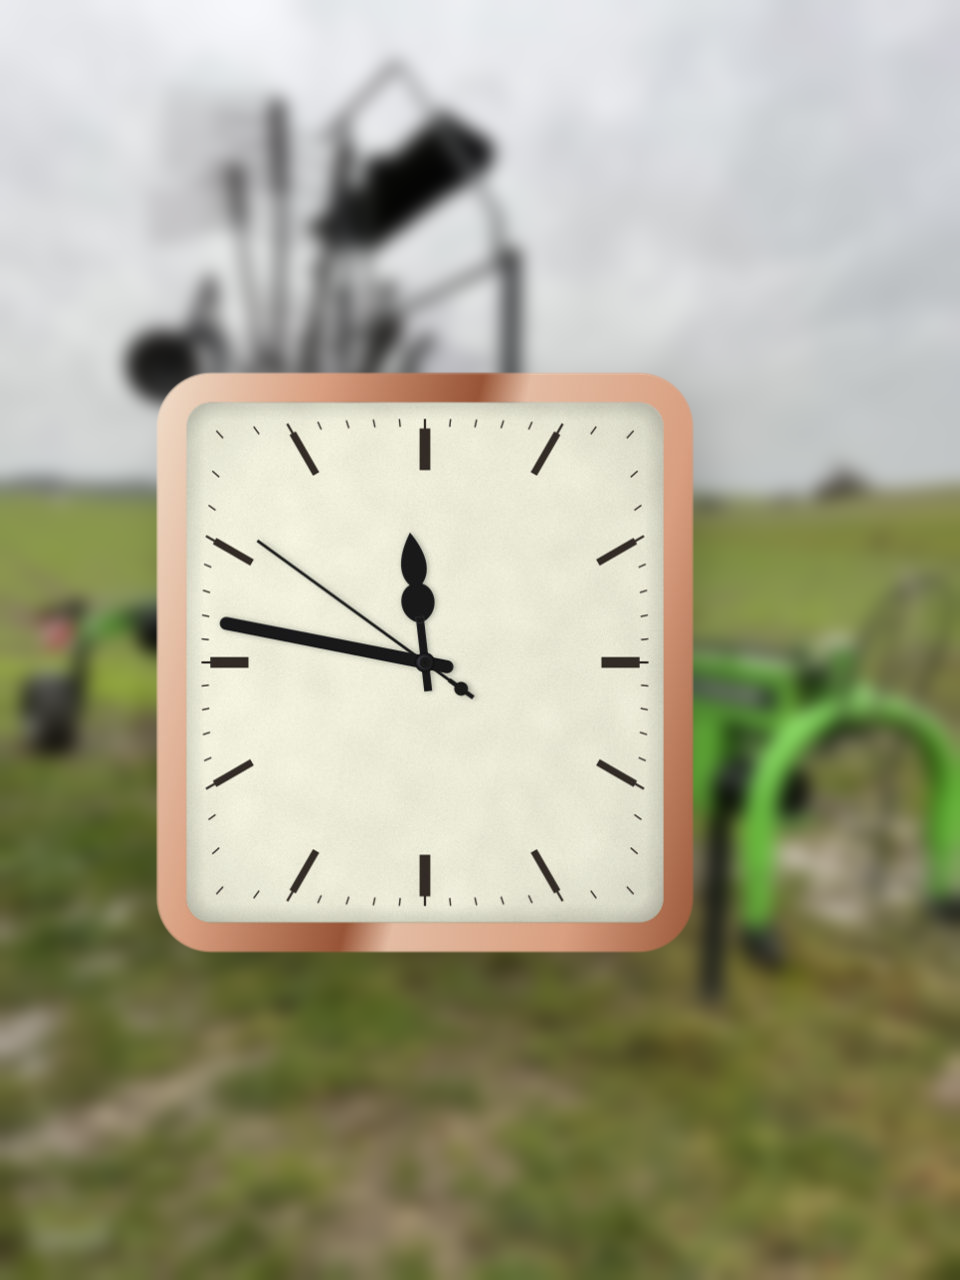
11:46:51
